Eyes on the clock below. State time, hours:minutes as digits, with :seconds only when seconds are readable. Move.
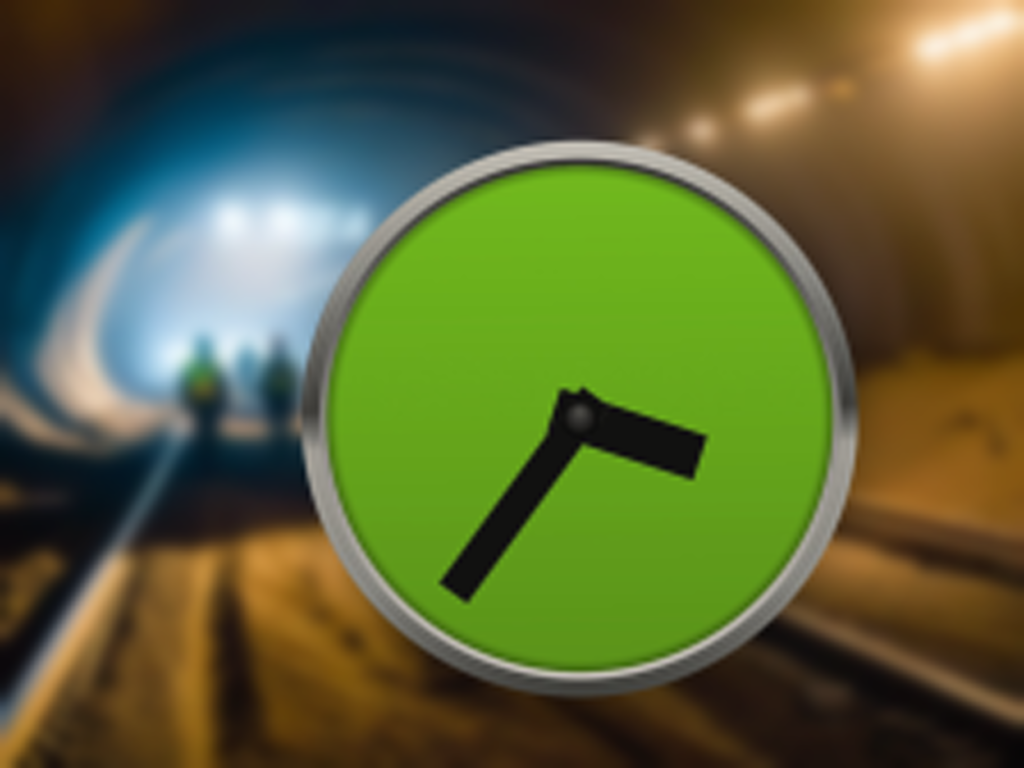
3:36
